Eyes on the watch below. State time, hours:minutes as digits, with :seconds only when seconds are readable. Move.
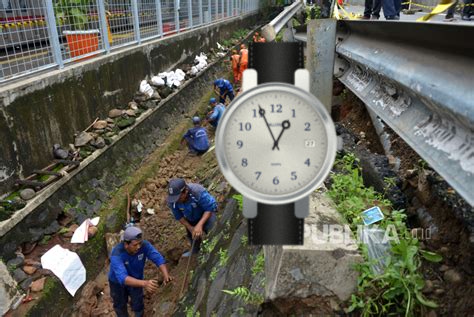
12:56
